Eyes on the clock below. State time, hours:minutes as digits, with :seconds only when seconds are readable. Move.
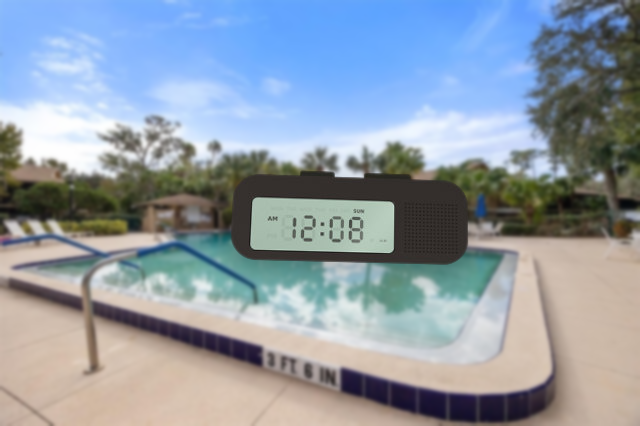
12:08
